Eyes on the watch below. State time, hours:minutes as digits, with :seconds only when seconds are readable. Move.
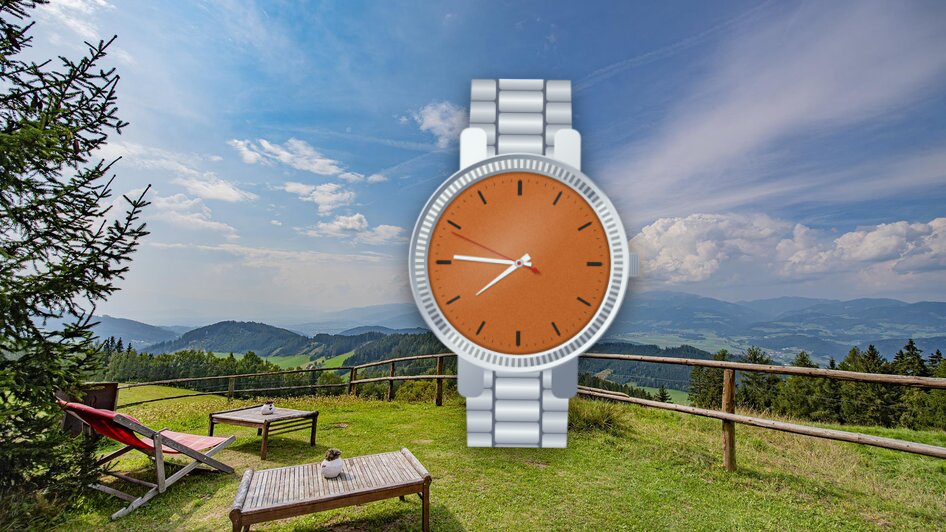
7:45:49
